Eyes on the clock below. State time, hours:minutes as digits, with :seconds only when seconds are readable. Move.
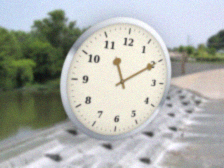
11:10
